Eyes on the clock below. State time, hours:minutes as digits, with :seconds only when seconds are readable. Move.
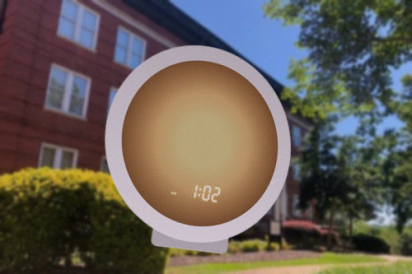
1:02
